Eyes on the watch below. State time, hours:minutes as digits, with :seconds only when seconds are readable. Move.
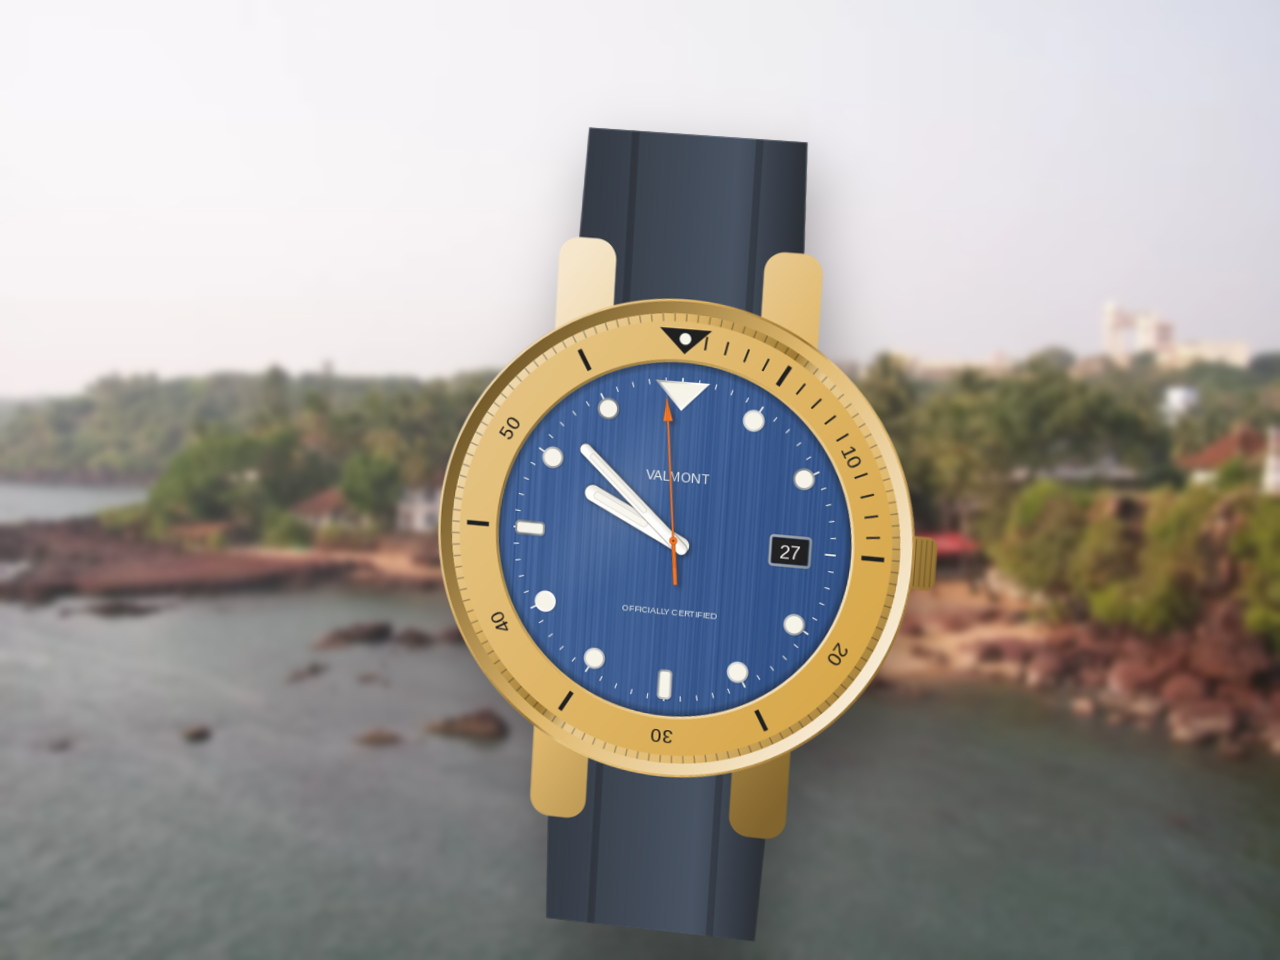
9:51:59
